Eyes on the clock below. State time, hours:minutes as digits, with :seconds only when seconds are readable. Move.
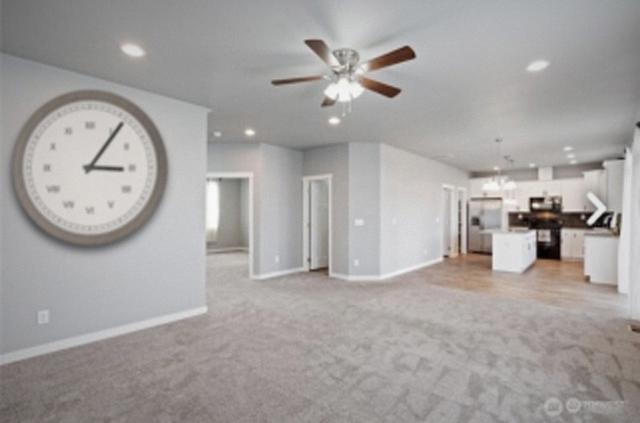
3:06
